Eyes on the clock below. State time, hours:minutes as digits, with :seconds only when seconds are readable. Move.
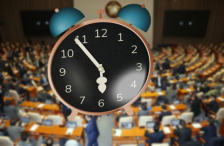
5:54
